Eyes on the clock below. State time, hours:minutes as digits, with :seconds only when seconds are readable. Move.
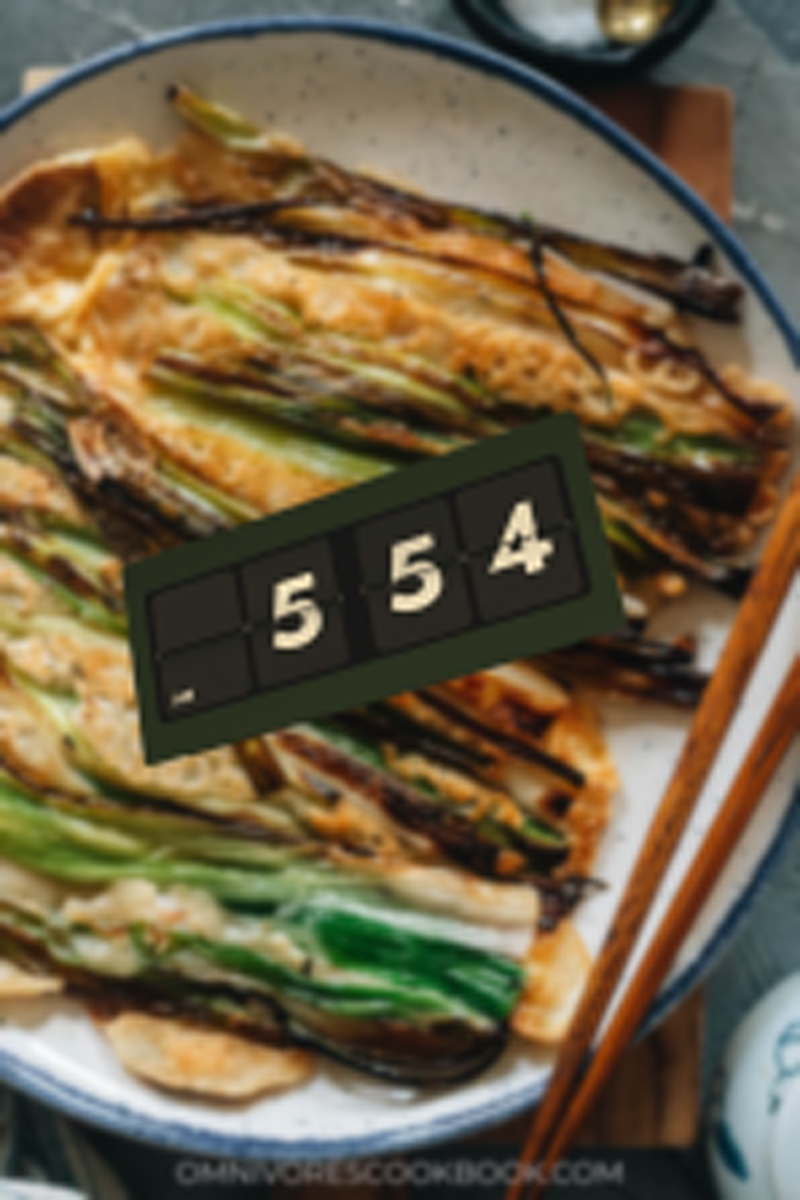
5:54
